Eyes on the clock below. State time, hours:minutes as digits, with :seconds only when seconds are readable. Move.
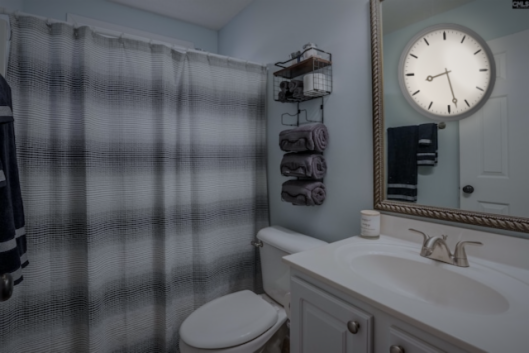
8:28
